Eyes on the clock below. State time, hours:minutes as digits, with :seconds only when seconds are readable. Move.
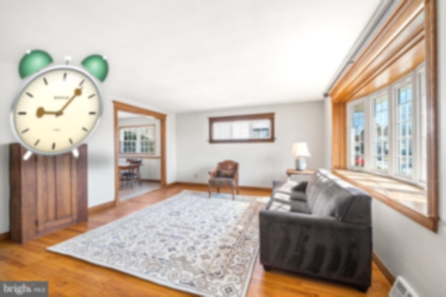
9:06
